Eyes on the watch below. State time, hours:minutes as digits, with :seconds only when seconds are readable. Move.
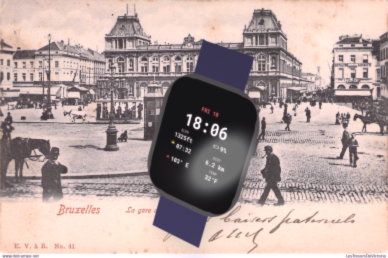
18:06
